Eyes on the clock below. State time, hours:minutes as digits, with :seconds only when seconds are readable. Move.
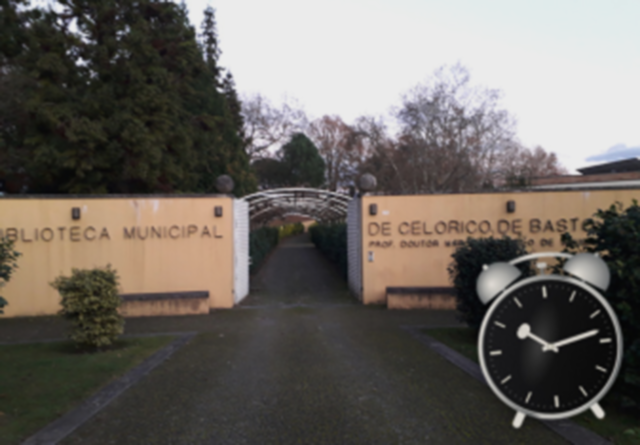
10:13
